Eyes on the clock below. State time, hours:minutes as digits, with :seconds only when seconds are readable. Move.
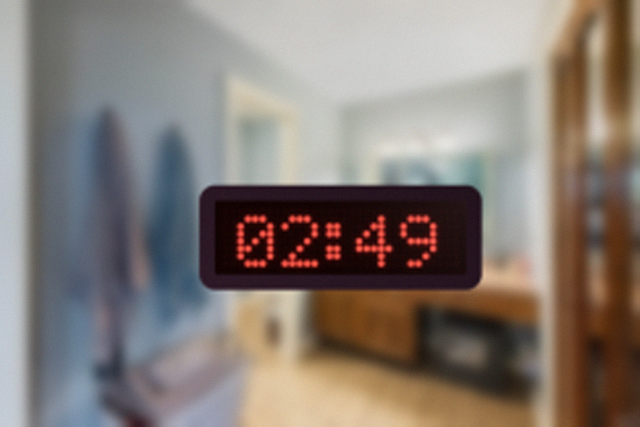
2:49
